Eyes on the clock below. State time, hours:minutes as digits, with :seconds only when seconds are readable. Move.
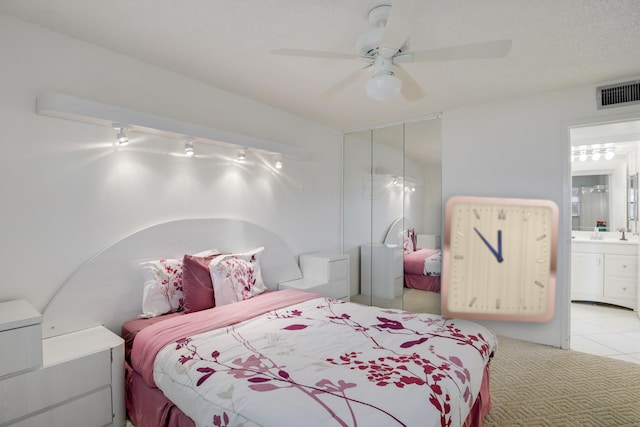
11:53
